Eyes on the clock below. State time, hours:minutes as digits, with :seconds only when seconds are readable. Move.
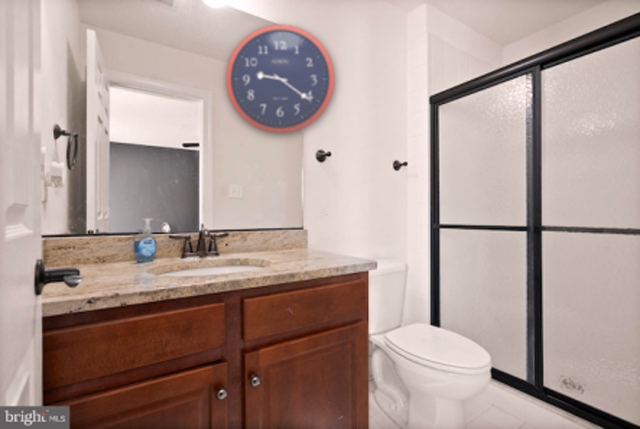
9:21
